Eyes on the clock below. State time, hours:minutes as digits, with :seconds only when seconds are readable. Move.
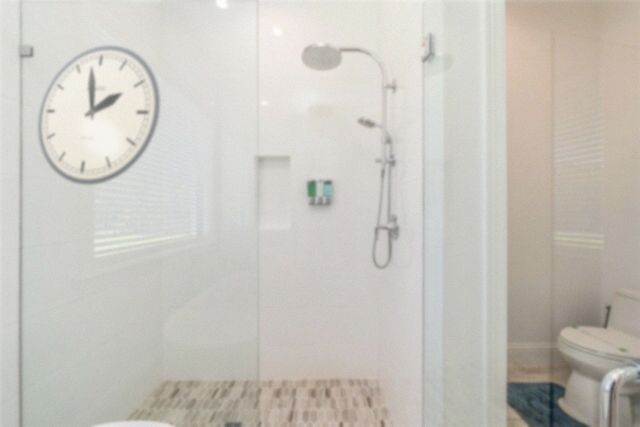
1:58
